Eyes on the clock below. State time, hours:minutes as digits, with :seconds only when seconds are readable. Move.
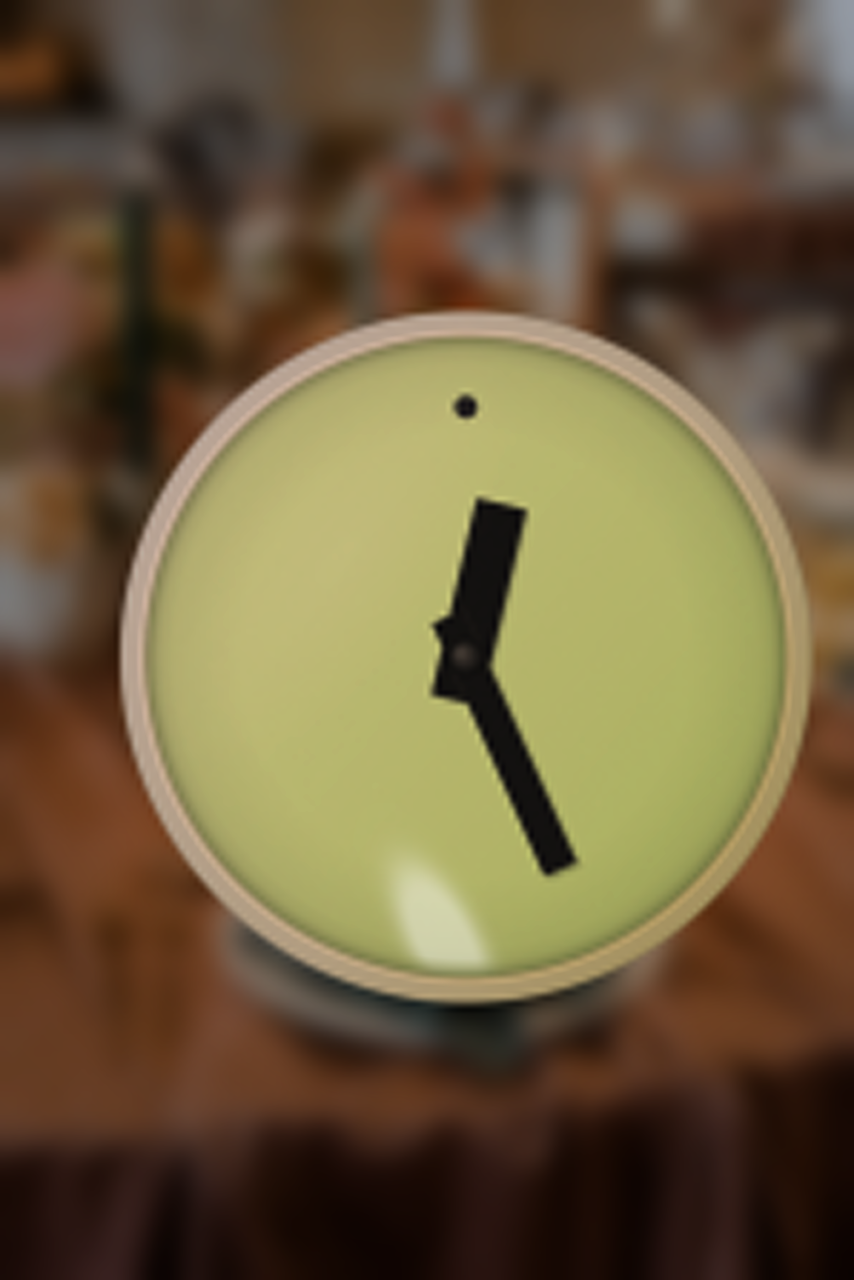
12:26
